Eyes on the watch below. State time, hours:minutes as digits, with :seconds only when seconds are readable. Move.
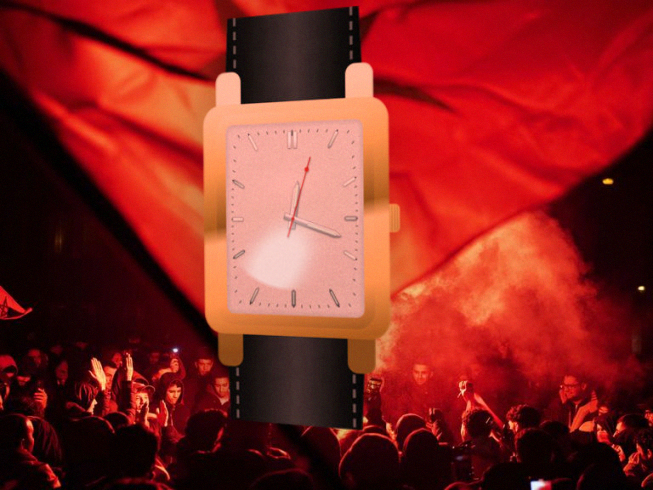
12:18:03
